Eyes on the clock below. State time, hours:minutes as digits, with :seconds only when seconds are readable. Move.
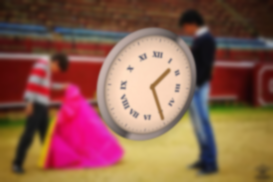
1:25
